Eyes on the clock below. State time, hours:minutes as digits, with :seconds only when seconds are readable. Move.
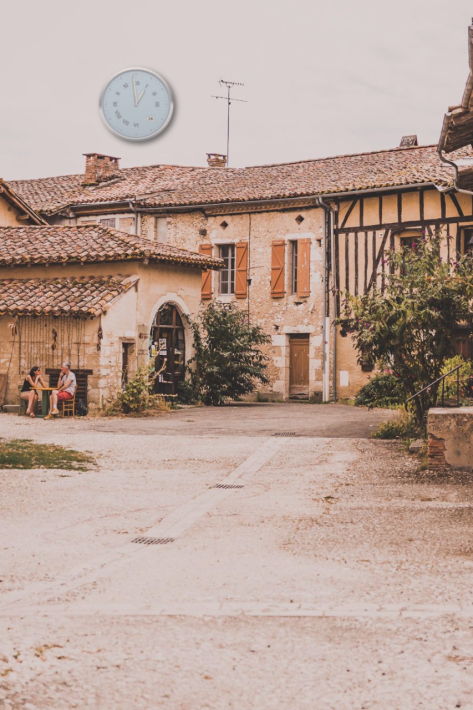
12:59
